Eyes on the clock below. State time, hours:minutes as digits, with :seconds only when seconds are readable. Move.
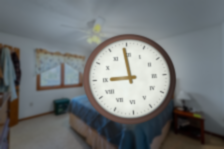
8:59
